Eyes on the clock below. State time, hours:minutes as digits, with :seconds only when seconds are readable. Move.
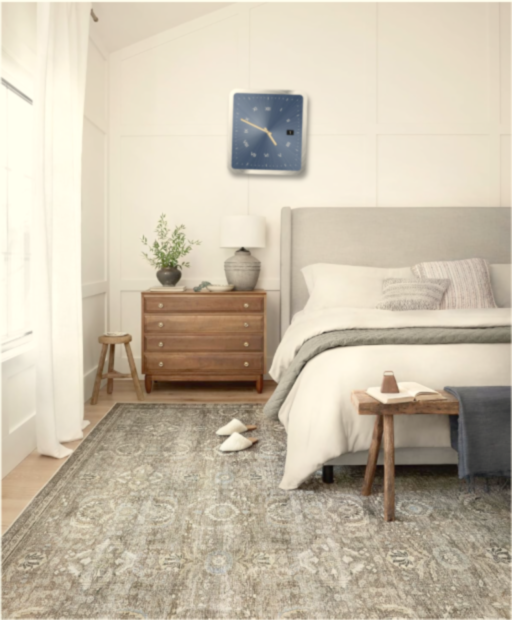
4:49
